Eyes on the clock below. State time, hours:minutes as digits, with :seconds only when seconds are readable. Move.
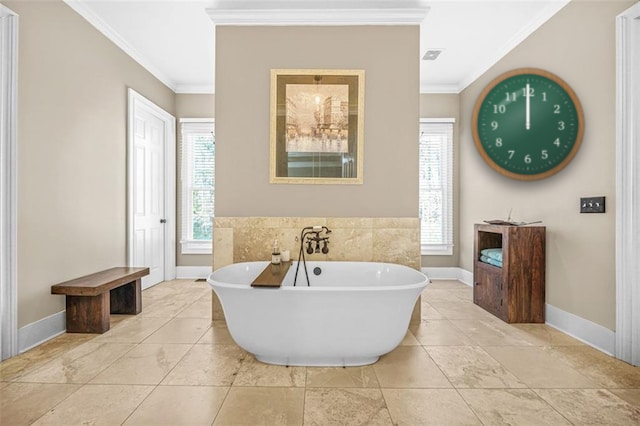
12:00
